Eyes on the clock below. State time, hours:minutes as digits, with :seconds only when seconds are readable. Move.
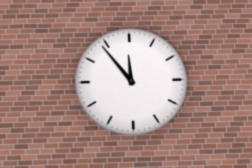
11:54
